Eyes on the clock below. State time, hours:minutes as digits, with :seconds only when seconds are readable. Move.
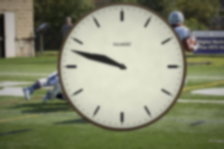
9:48
